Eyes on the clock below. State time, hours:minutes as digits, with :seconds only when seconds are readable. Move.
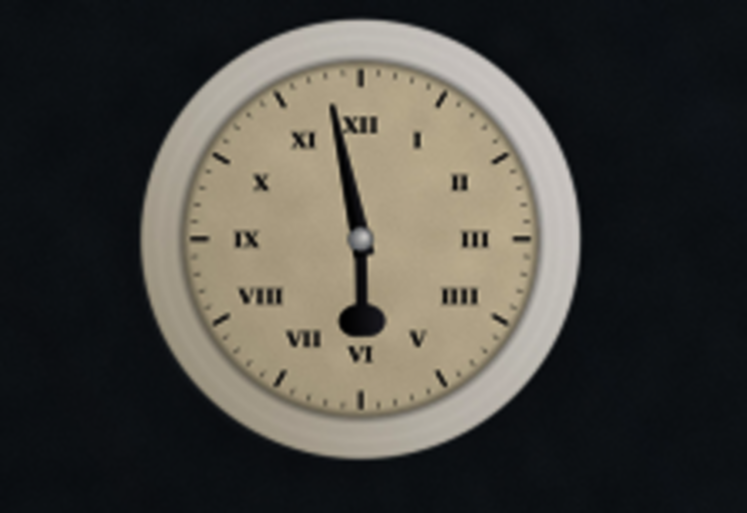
5:58
